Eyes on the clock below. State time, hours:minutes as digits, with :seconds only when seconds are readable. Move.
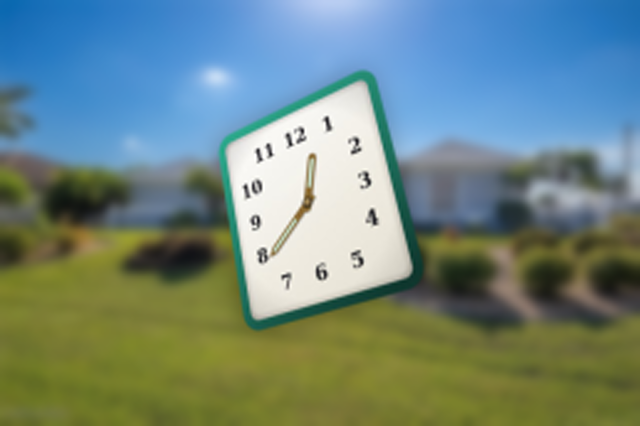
12:39
